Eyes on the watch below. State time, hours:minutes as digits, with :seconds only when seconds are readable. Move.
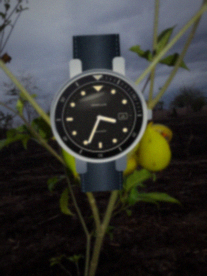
3:34
